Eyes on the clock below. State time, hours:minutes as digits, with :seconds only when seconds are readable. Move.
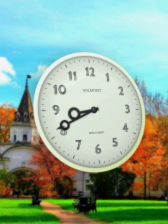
8:41
